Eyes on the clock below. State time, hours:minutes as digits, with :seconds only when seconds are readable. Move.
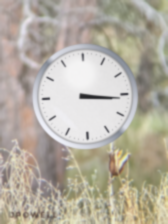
3:16
